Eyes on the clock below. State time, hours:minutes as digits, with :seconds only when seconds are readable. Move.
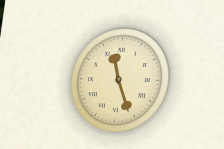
11:26
